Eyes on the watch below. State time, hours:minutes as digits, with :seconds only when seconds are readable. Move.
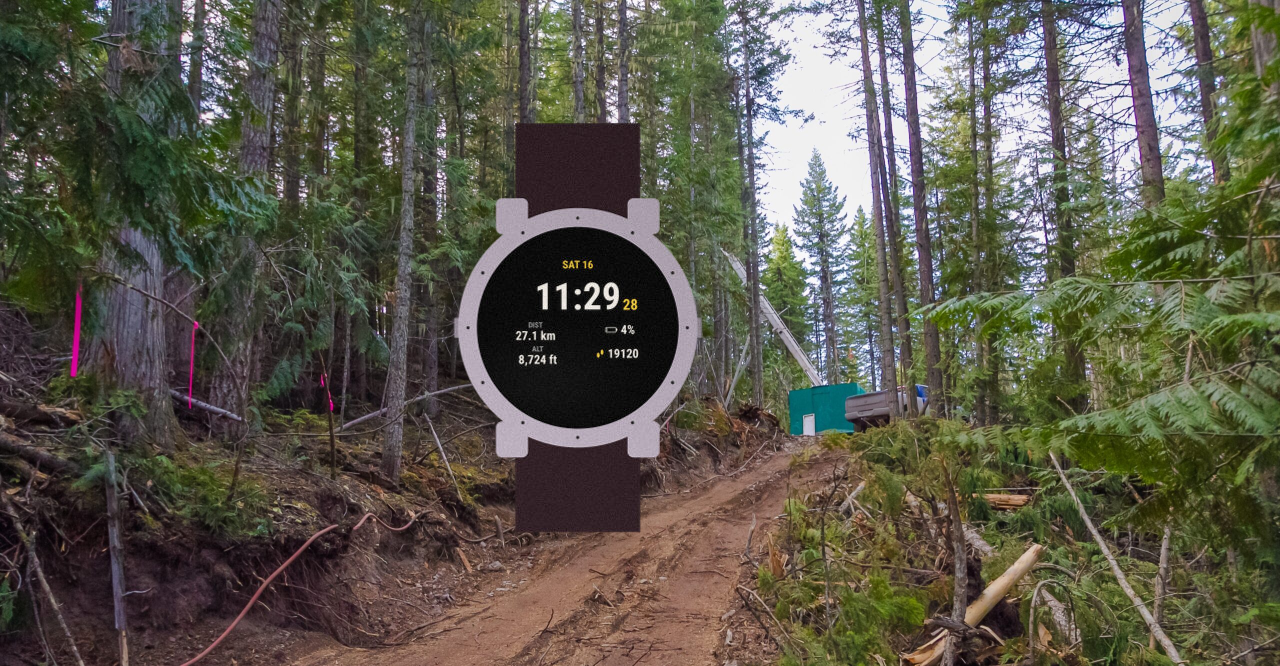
11:29:28
